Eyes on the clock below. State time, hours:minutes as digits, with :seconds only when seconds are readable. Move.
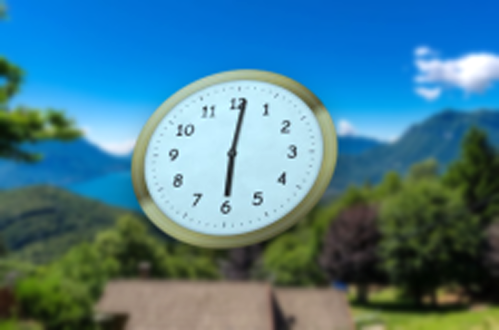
6:01
